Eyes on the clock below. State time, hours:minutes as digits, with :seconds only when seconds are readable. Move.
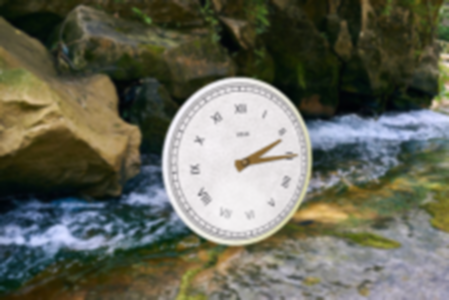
2:15
